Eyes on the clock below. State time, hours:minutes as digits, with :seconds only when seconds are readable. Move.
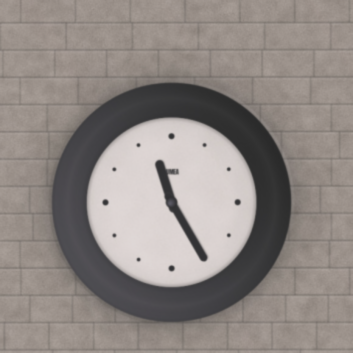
11:25
